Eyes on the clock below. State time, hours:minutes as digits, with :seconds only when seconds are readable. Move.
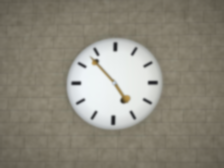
4:53
